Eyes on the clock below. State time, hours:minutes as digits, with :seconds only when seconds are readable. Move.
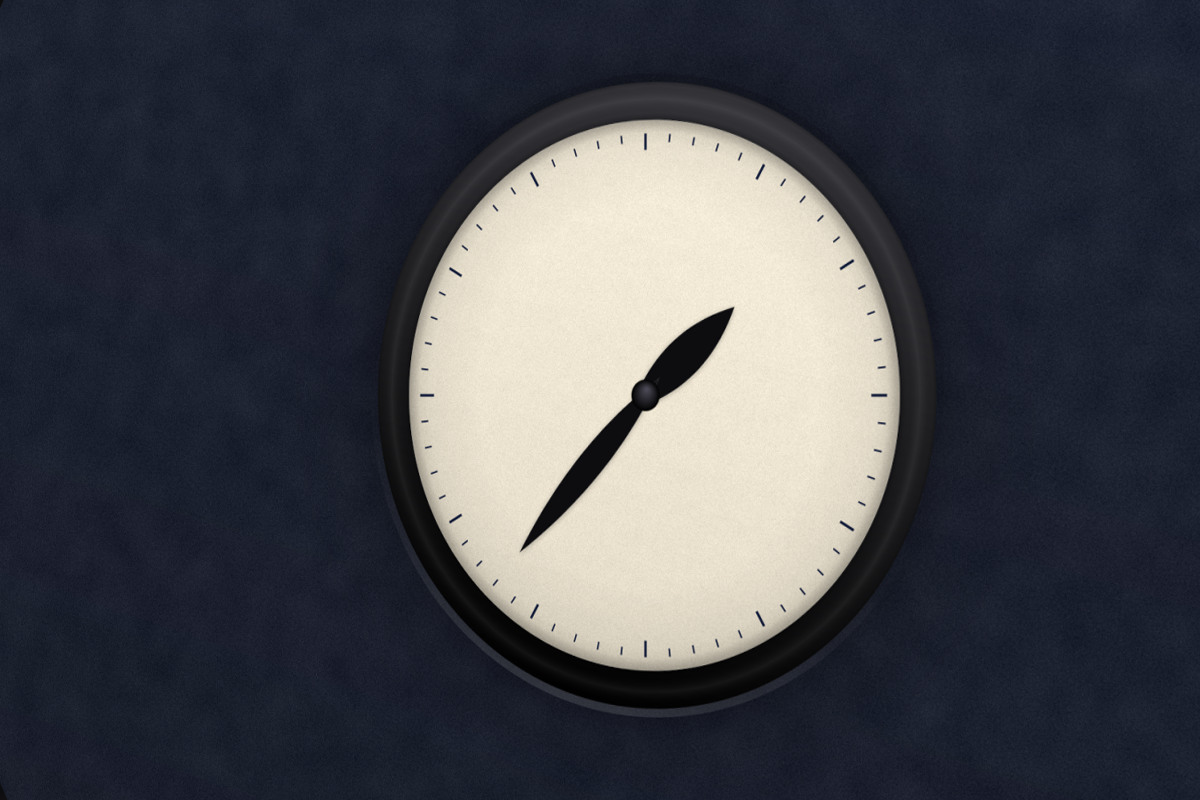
1:37
